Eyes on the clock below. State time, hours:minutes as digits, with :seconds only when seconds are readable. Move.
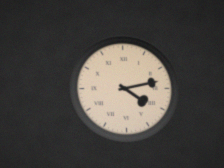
4:13
